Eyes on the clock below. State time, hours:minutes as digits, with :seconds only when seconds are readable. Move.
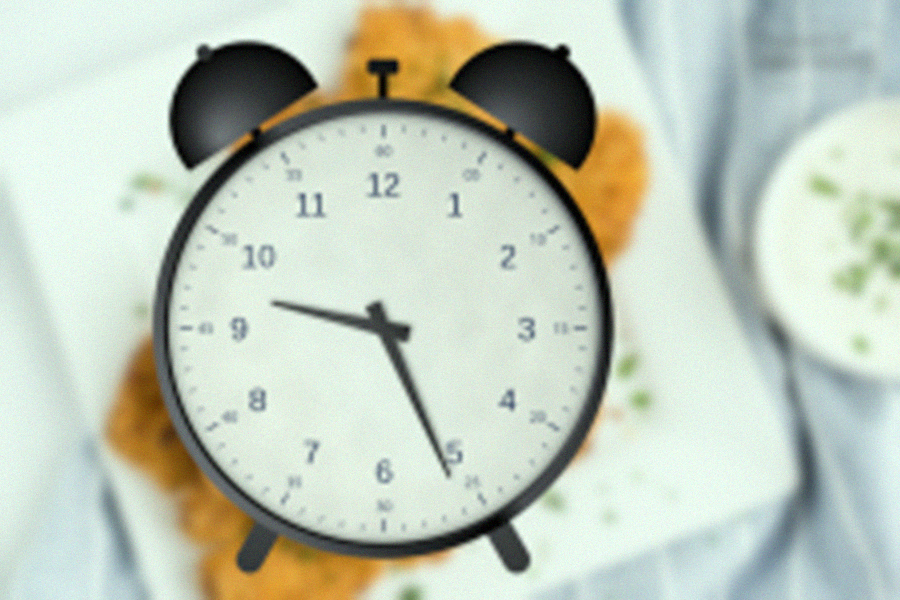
9:26
